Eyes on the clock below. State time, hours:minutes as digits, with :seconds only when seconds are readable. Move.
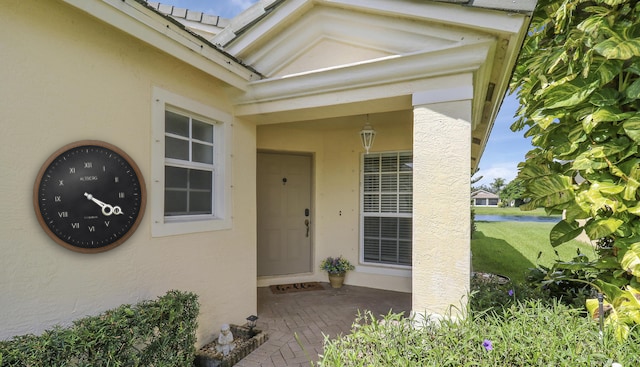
4:20
